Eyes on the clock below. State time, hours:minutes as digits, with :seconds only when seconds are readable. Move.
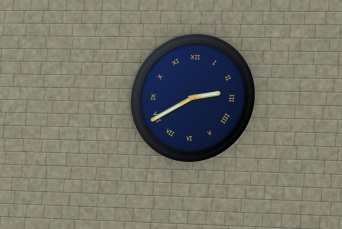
2:40
